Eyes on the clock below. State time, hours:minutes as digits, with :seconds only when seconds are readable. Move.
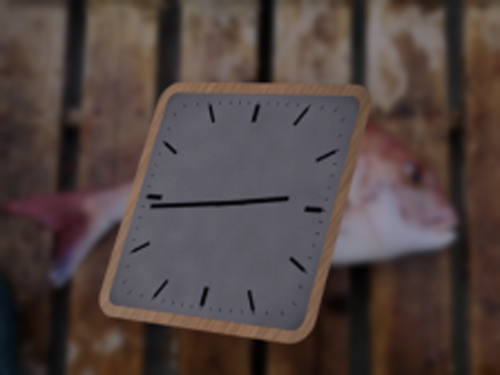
2:44
